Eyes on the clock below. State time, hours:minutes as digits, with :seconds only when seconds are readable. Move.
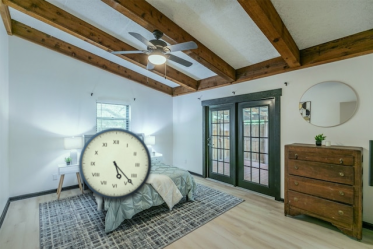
5:23
